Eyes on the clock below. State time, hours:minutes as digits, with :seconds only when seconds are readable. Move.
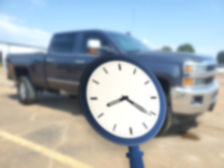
8:21
